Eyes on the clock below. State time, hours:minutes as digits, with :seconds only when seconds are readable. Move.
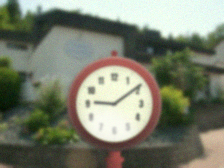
9:09
